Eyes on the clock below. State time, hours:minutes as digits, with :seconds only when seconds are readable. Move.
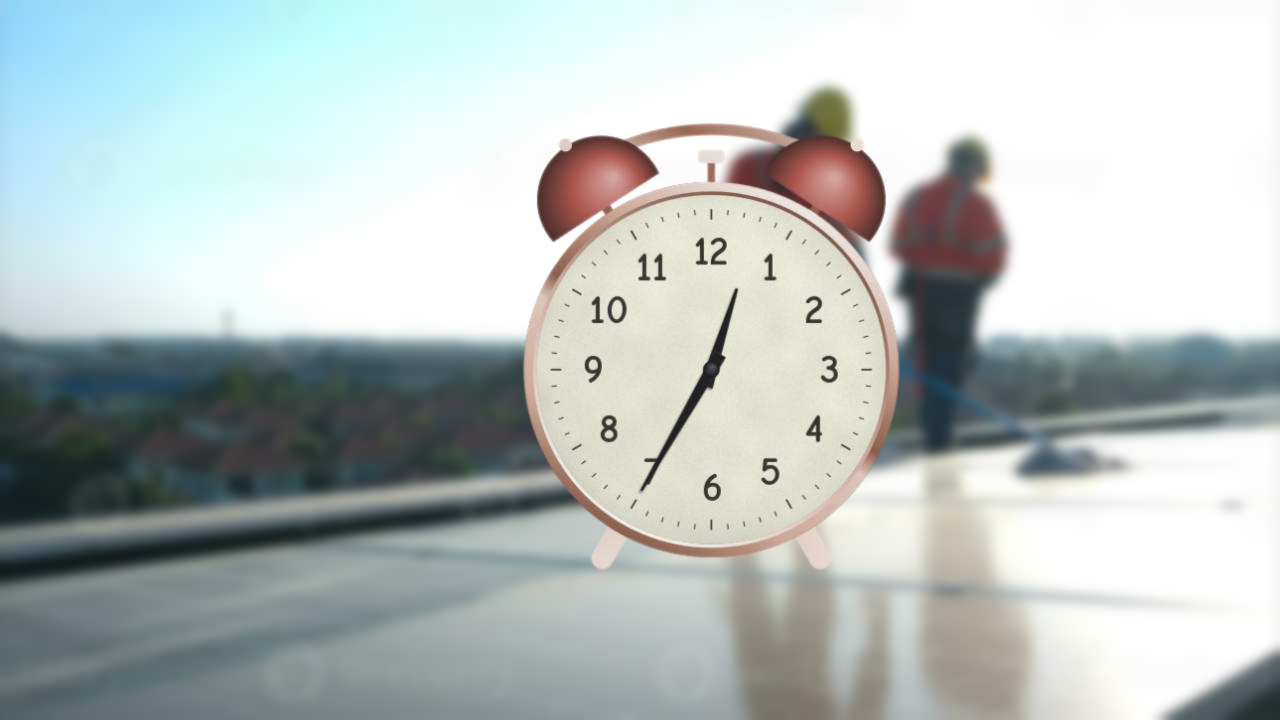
12:35
